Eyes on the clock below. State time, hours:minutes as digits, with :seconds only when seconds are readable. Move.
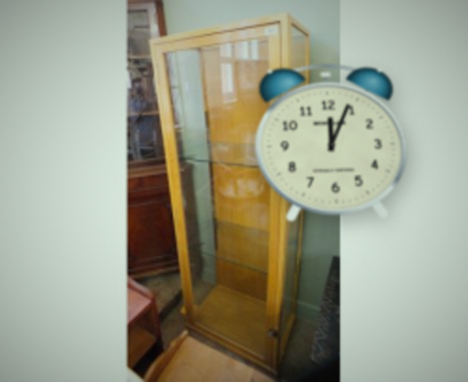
12:04
